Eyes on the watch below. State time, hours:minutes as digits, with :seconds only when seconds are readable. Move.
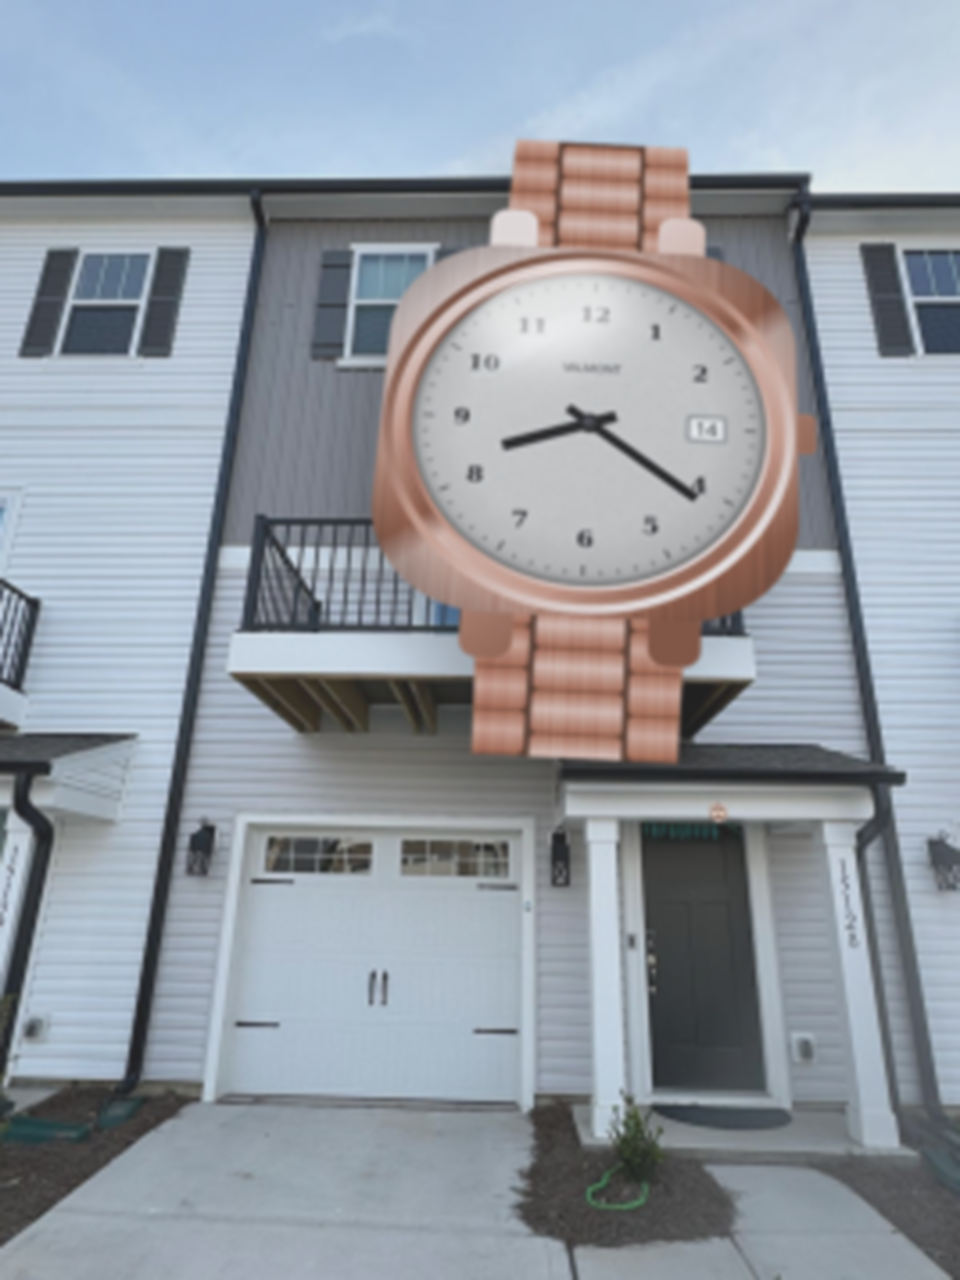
8:21
